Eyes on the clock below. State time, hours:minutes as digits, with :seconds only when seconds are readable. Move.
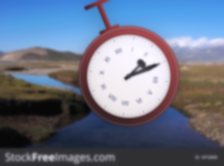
2:15
